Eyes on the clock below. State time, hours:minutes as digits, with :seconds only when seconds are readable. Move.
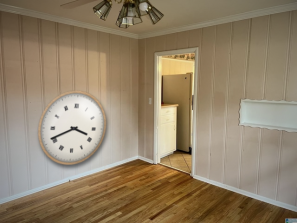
3:41
